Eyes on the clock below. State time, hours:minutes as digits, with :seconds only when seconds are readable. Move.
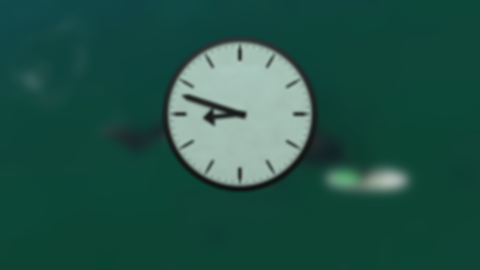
8:48
